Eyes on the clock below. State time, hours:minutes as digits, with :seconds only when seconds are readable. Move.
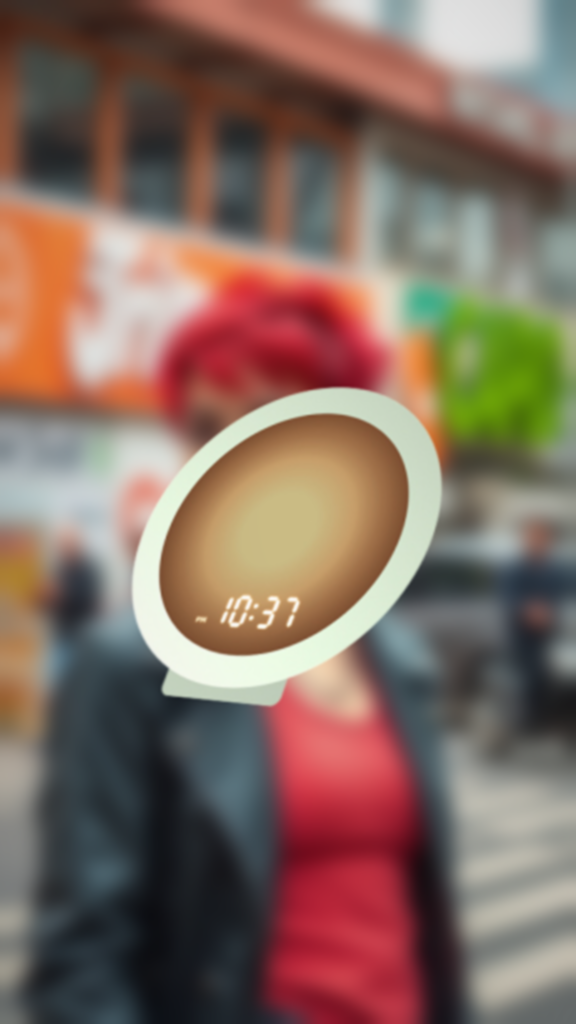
10:37
